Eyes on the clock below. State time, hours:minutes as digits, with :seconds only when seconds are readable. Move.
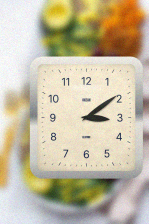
3:09
